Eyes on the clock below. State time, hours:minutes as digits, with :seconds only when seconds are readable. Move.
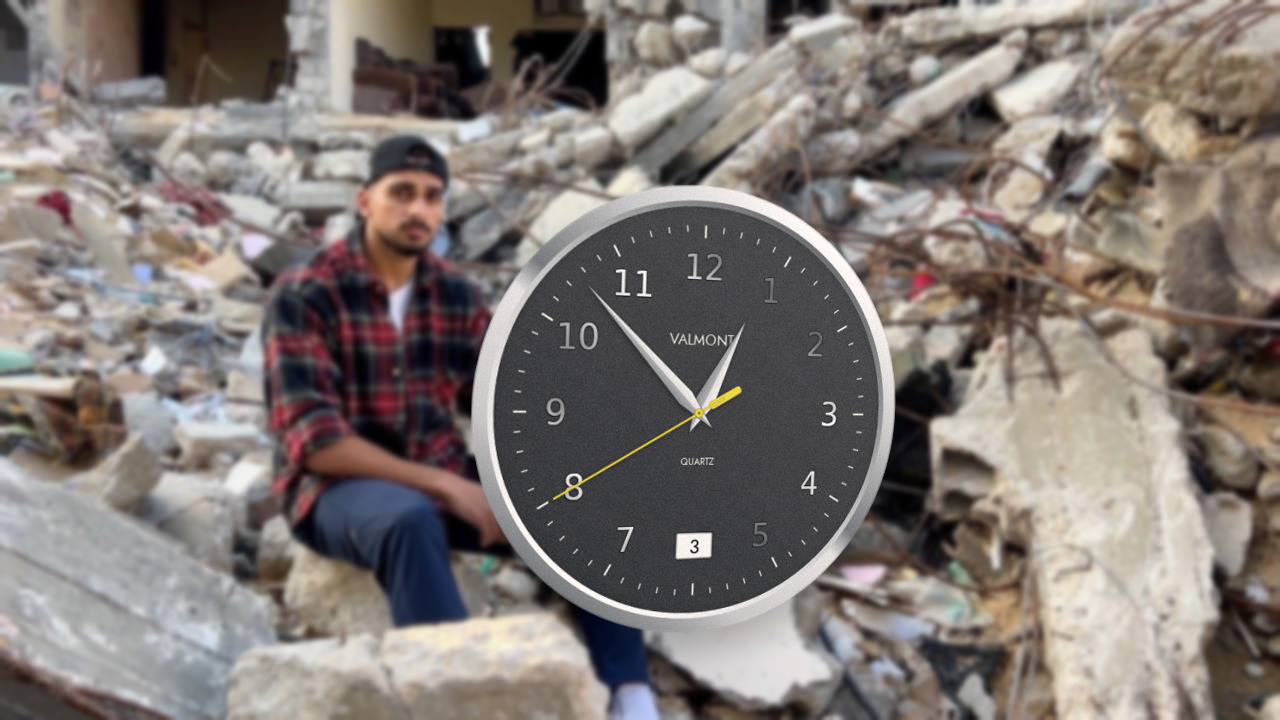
12:52:40
